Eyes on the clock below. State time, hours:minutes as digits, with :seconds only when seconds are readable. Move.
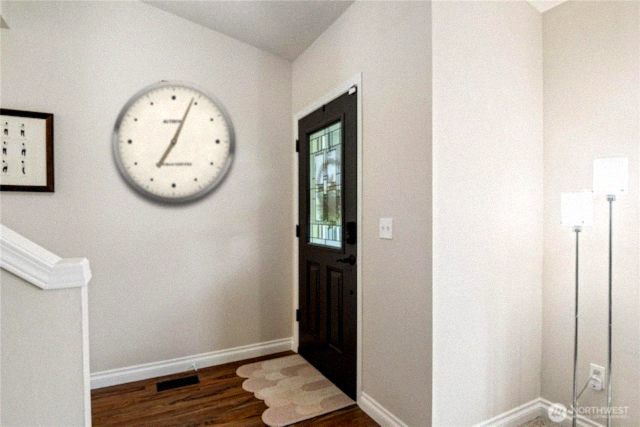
7:04
